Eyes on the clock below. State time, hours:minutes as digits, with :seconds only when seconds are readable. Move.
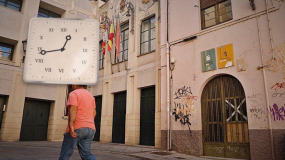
12:43
